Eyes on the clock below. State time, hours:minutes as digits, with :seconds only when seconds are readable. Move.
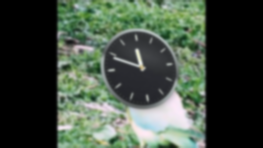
11:49
